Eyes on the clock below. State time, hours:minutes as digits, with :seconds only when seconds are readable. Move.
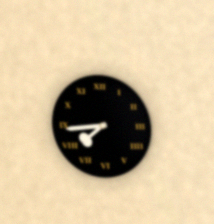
7:44
